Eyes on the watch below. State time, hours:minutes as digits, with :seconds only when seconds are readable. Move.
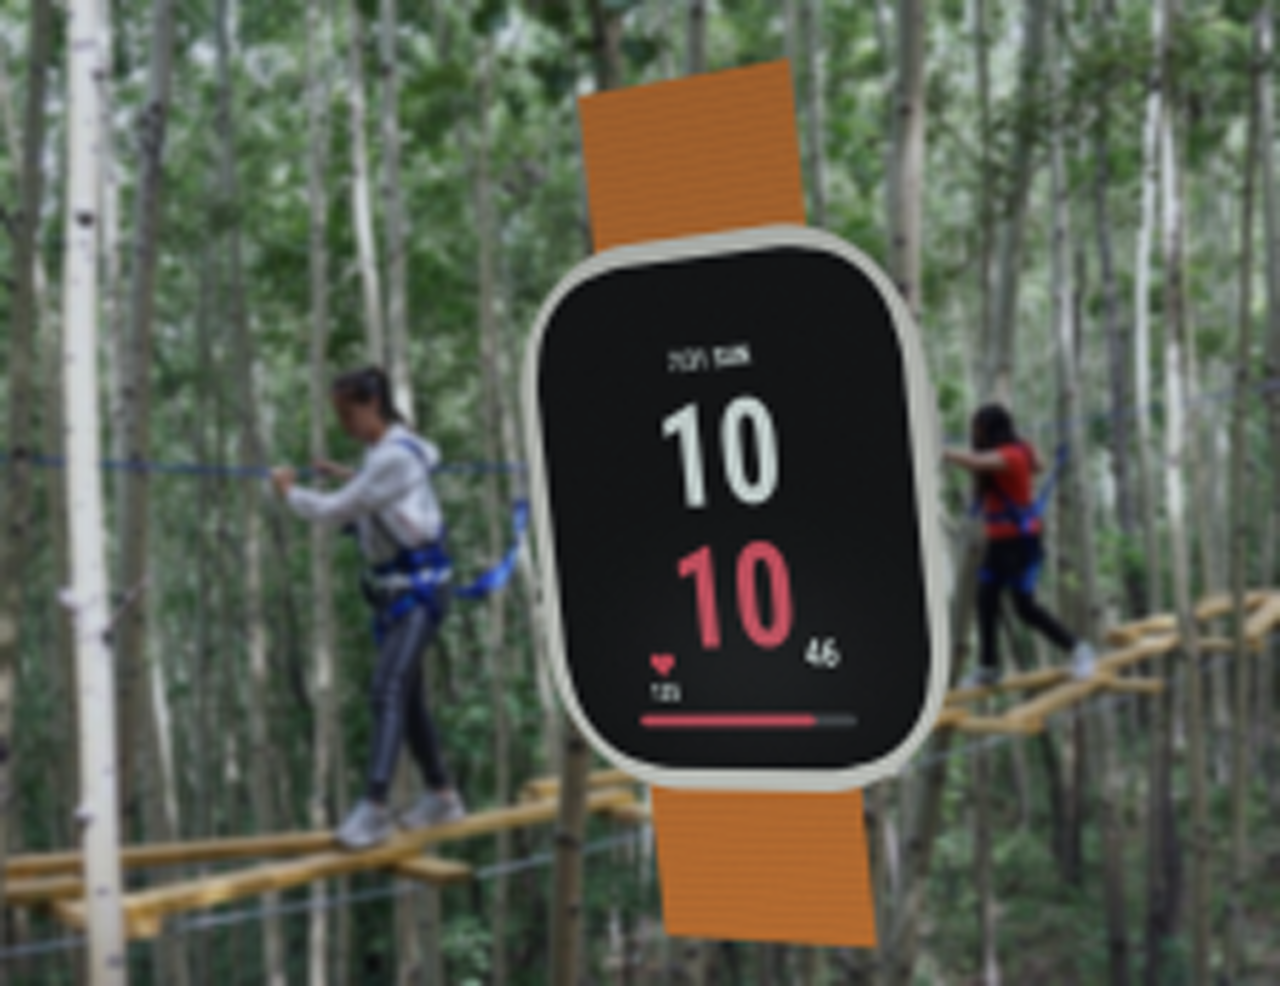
10:10
